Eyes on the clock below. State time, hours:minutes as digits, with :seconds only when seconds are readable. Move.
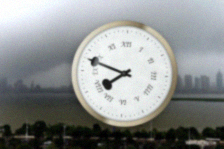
7:48
